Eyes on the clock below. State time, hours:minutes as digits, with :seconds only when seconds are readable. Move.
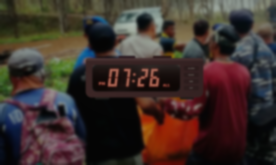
7:26
